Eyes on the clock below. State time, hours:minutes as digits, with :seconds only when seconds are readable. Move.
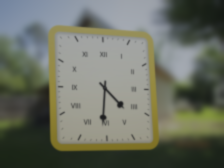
4:31
